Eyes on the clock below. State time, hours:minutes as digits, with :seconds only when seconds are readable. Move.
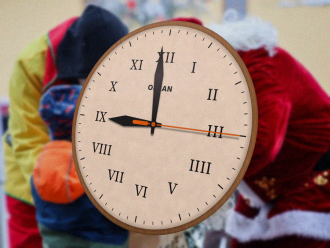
8:59:15
